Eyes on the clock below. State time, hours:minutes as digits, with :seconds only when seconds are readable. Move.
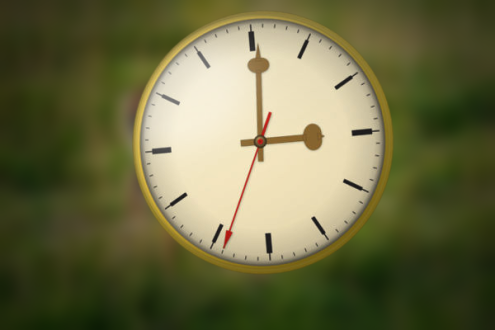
3:00:34
